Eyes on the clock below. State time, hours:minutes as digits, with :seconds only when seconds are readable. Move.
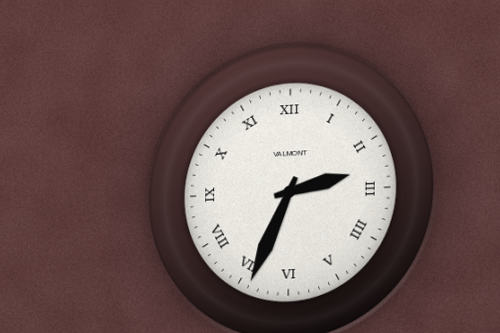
2:34
